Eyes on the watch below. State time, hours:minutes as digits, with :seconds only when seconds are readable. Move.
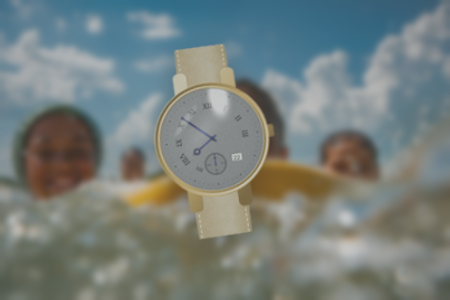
7:52
